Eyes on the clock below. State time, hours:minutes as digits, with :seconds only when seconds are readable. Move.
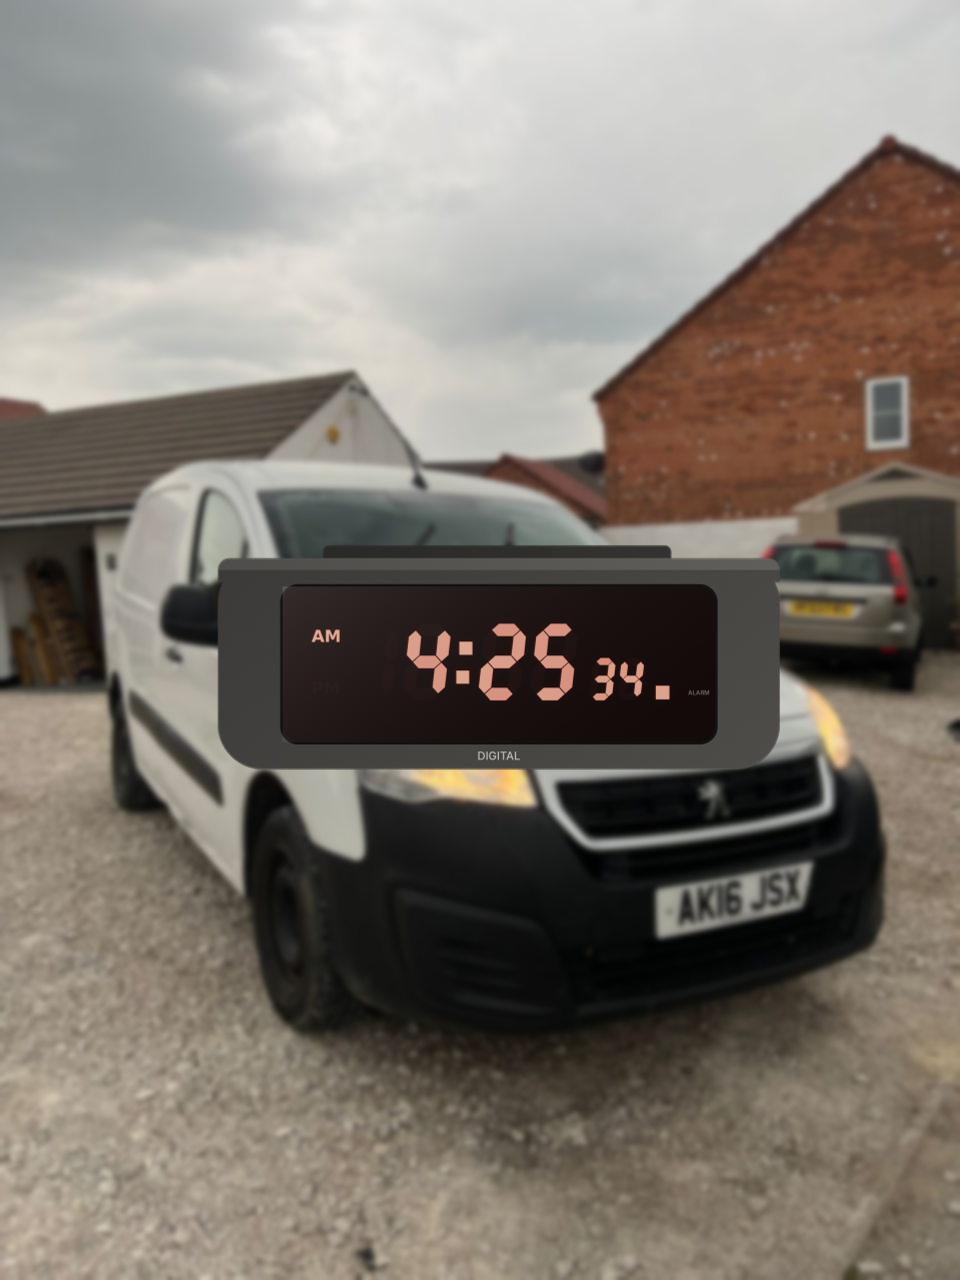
4:25:34
